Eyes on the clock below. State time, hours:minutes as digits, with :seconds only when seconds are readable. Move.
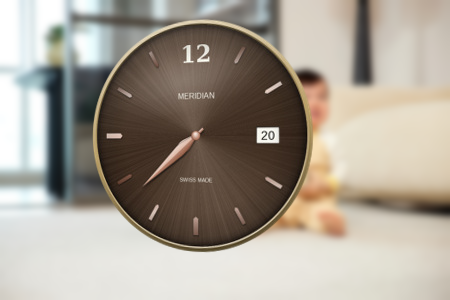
7:38
